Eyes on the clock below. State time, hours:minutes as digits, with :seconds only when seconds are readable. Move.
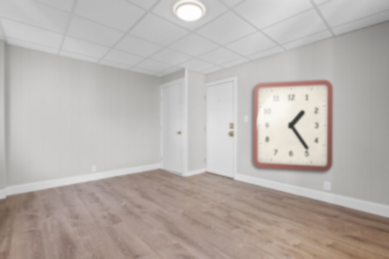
1:24
